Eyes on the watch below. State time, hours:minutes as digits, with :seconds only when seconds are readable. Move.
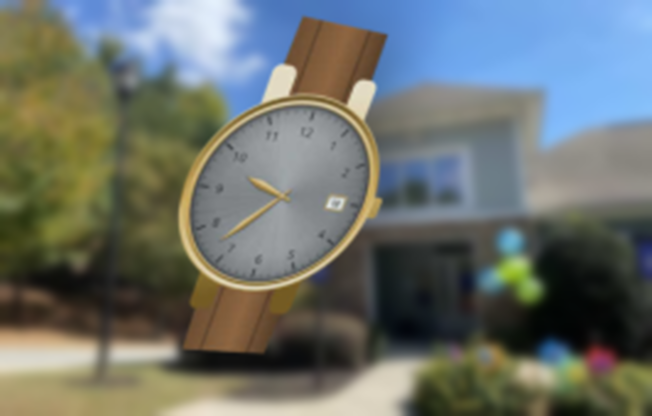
9:37
